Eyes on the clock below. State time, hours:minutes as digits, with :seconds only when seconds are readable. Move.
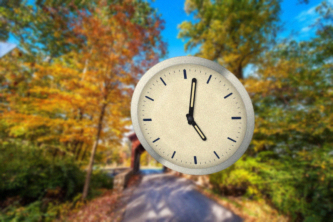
5:02
